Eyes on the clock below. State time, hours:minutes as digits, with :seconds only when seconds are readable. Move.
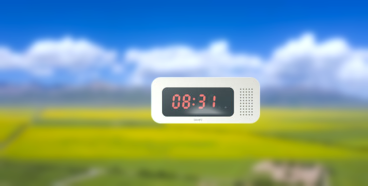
8:31
